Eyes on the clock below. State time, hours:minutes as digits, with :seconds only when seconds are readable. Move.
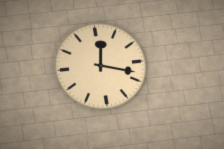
12:18
